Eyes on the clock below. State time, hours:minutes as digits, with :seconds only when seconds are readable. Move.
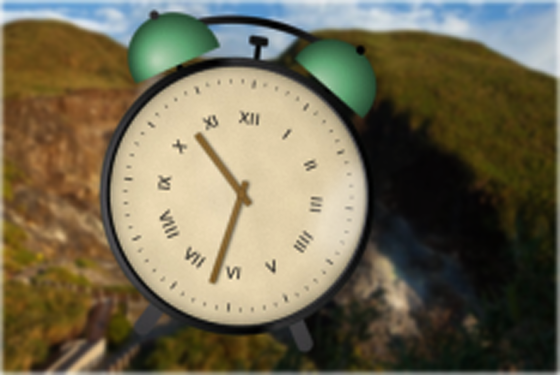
10:32
